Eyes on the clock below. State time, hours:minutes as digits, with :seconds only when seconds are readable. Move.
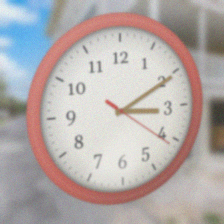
3:10:21
